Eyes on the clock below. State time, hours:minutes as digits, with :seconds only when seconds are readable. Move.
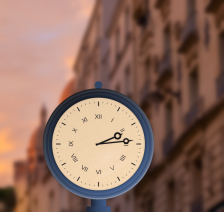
2:14
